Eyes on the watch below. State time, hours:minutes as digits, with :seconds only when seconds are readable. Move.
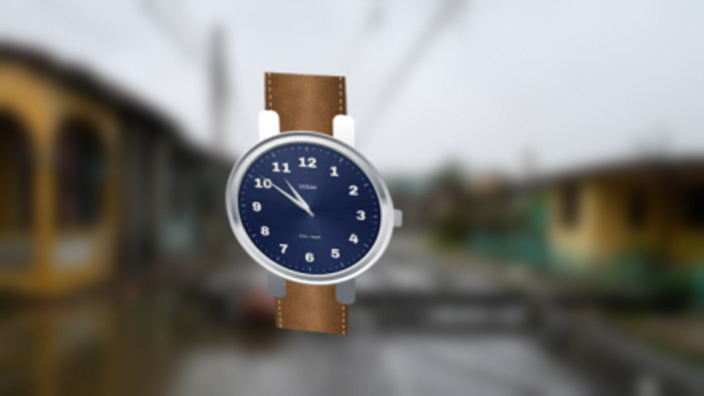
10:51
